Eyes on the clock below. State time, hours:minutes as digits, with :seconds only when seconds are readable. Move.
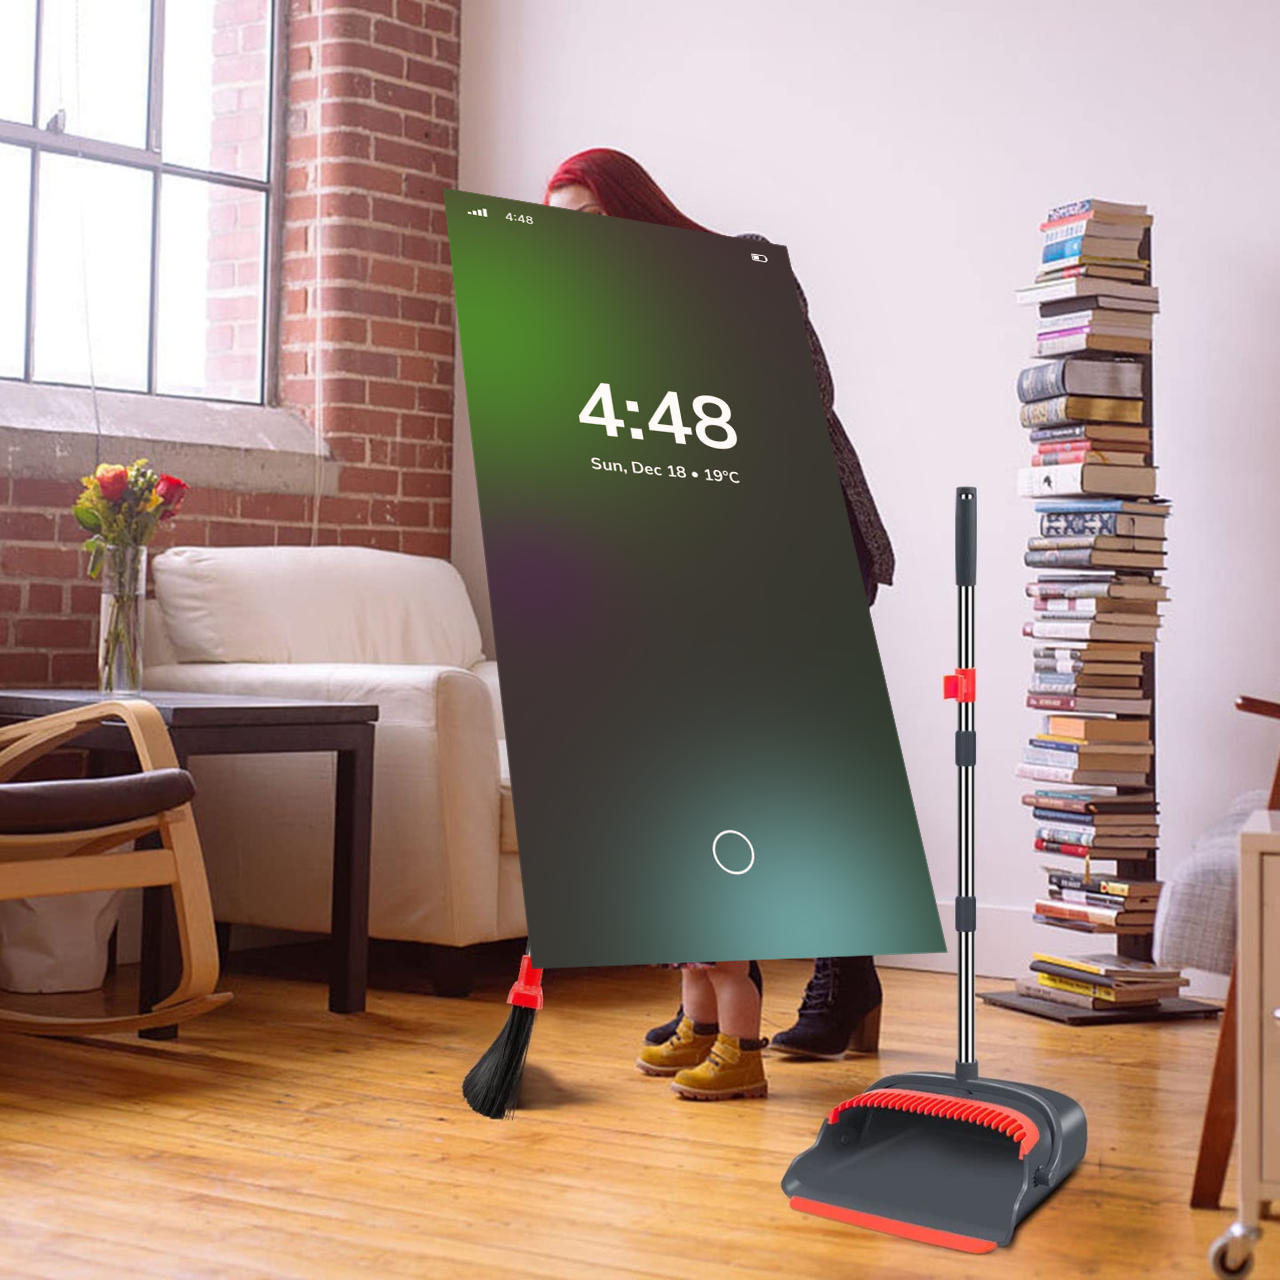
4:48
